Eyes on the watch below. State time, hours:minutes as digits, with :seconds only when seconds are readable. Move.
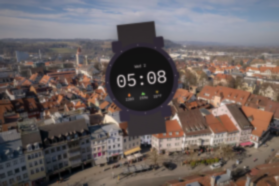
5:08
